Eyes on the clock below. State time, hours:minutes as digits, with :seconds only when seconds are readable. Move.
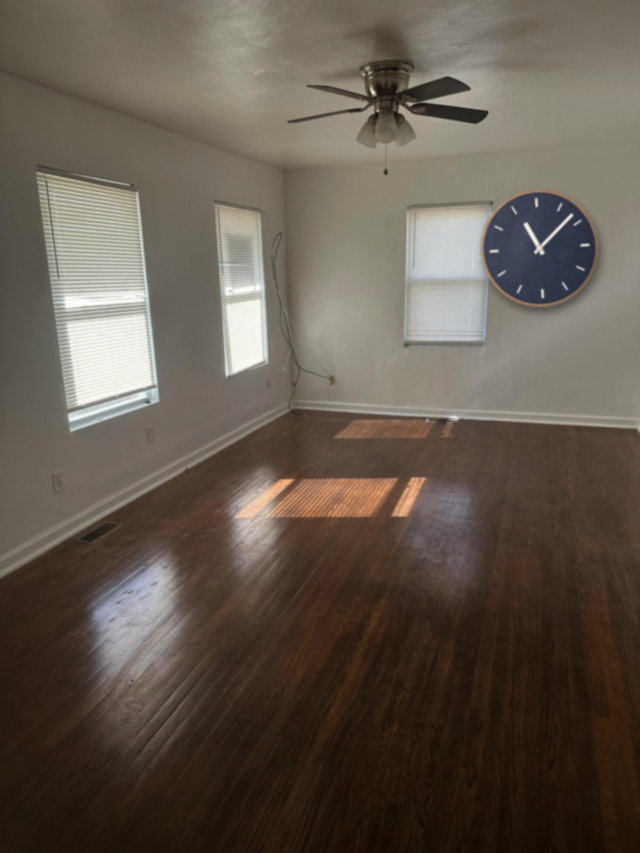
11:08
